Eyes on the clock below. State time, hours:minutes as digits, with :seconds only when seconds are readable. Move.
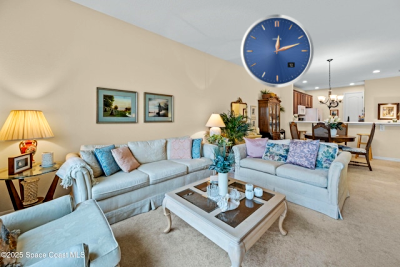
12:12
